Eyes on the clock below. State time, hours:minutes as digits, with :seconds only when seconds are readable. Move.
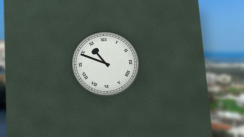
10:49
